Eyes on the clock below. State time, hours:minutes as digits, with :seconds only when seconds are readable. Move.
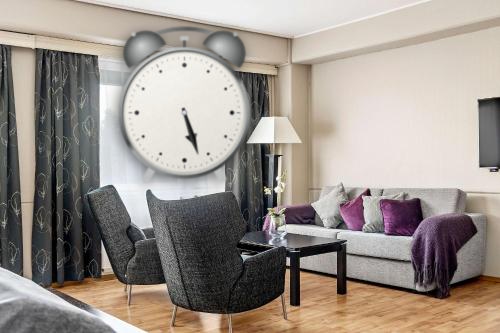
5:27
